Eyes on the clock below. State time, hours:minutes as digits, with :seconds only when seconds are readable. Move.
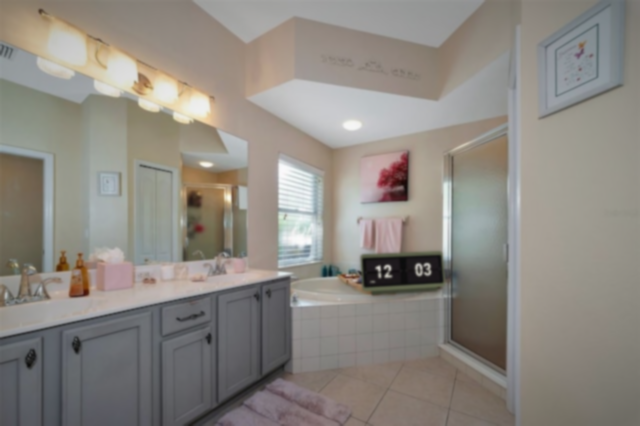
12:03
